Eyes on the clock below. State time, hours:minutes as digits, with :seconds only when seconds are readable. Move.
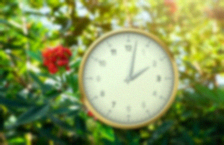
2:02
